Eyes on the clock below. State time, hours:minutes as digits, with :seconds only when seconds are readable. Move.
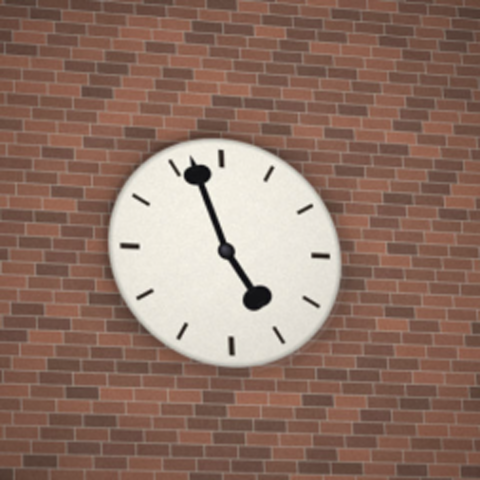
4:57
